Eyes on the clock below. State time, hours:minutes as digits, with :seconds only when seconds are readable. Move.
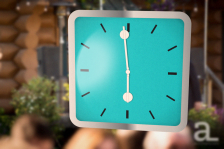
5:59
